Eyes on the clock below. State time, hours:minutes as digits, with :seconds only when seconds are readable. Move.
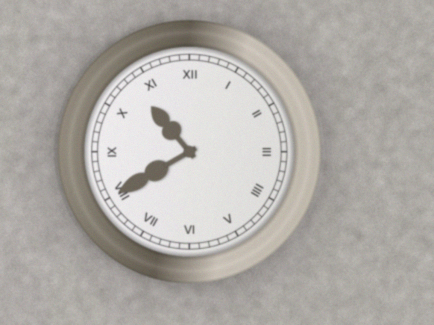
10:40
